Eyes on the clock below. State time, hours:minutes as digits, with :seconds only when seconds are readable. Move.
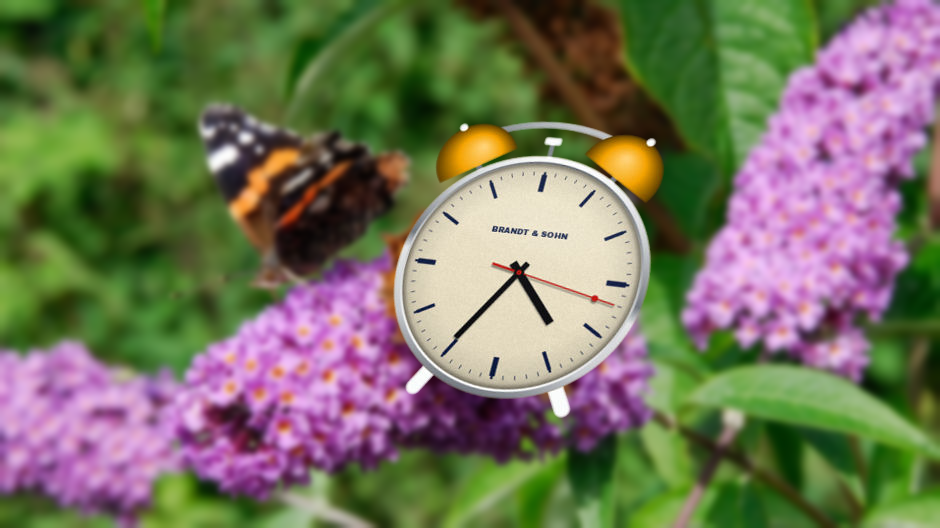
4:35:17
